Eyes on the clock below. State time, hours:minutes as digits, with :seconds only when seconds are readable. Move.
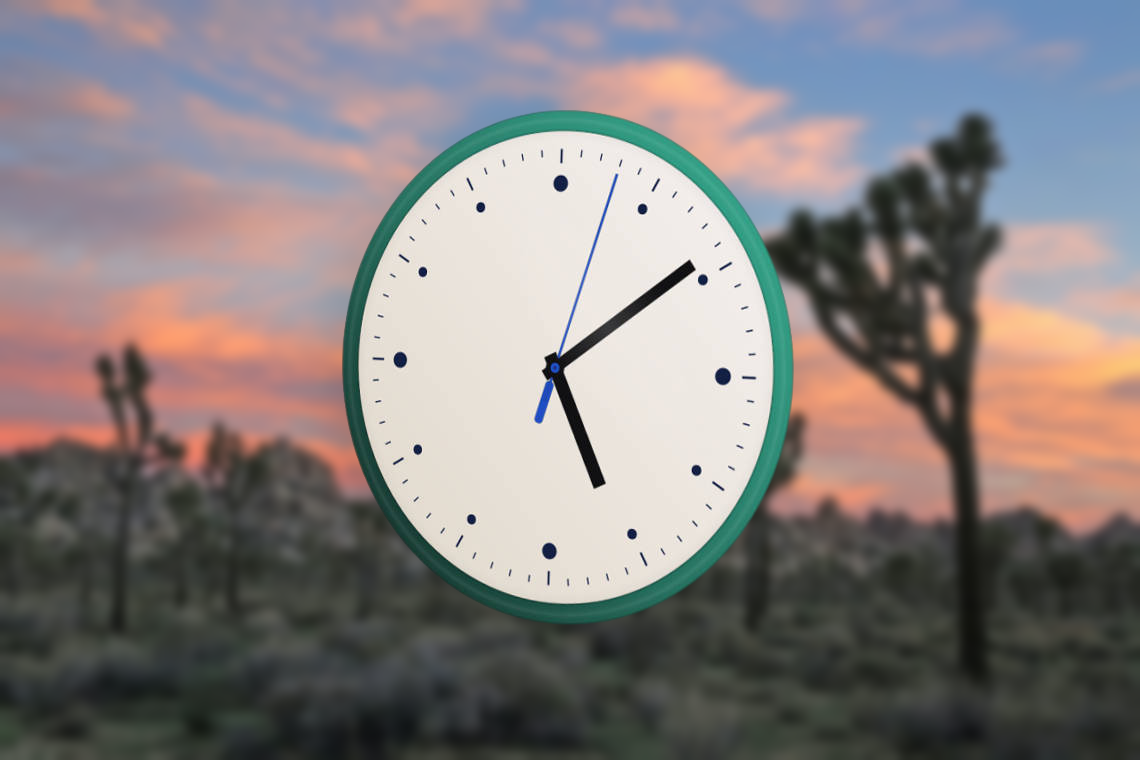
5:09:03
